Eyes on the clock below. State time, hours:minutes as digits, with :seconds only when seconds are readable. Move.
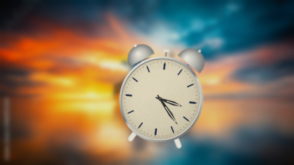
3:23
